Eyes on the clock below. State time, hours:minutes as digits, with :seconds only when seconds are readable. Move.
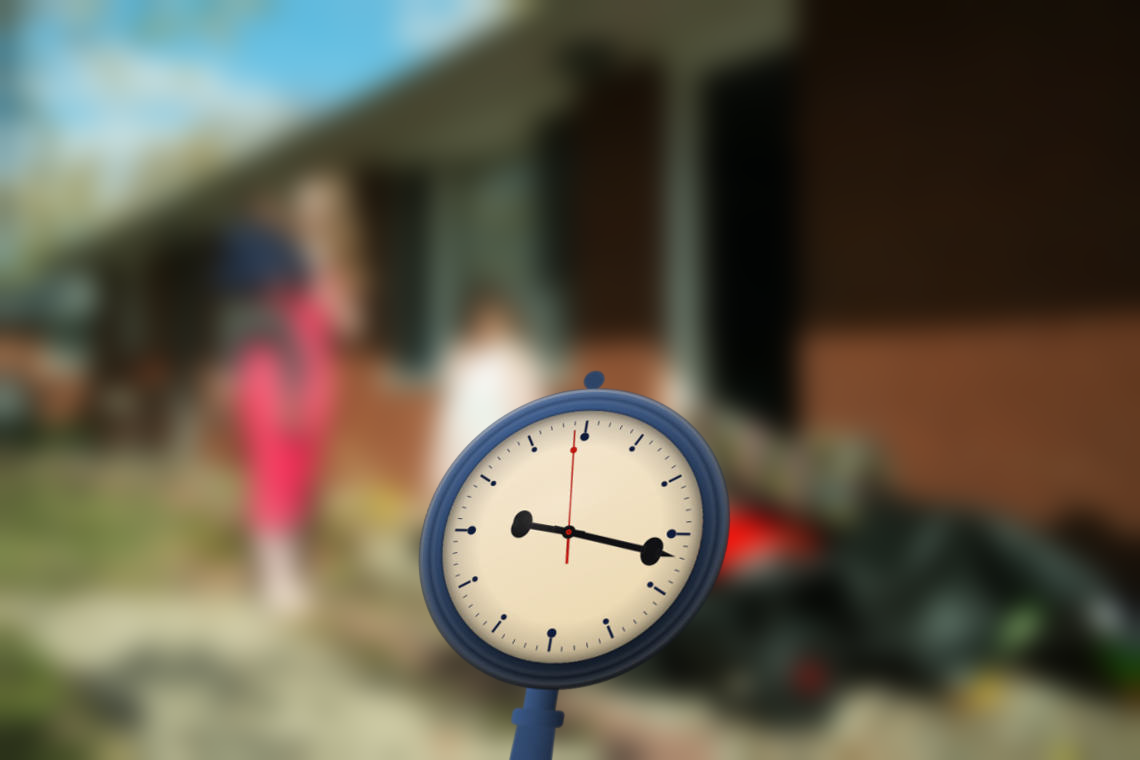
9:16:59
